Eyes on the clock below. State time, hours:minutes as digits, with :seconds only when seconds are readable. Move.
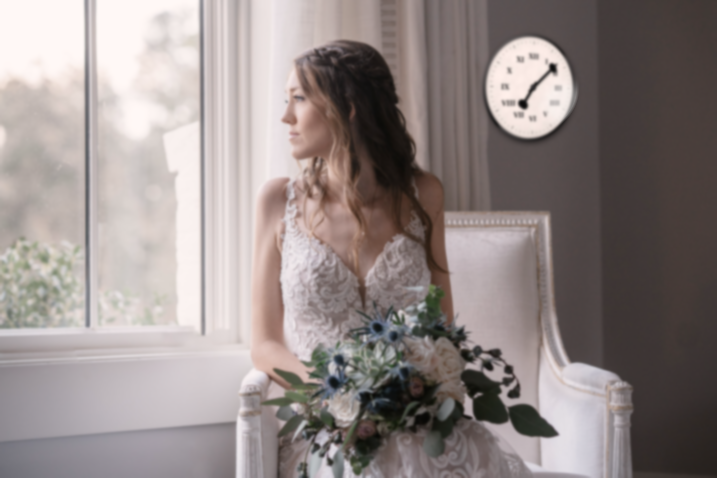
7:08
